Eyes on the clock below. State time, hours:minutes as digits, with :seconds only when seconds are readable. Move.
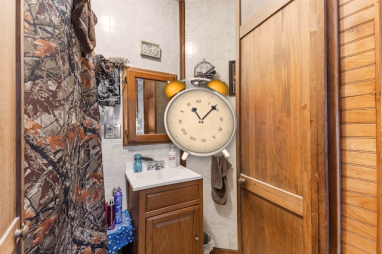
11:08
